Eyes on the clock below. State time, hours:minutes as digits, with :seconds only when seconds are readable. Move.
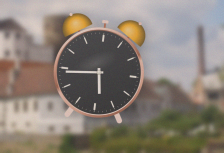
5:44
